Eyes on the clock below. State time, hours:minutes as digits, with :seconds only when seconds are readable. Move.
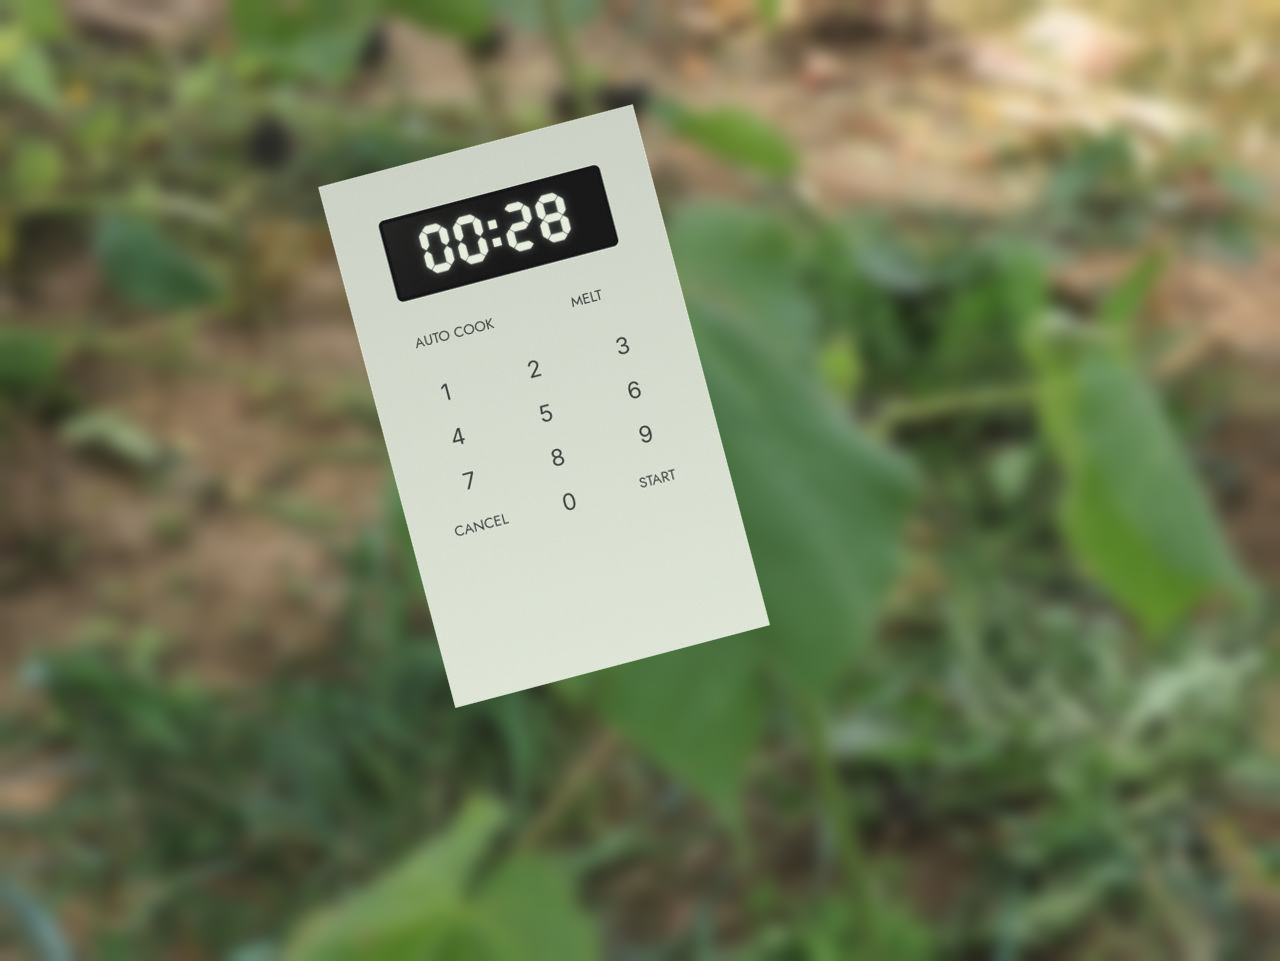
0:28
